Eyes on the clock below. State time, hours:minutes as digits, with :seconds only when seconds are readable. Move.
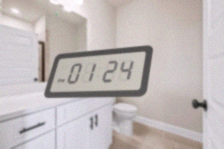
1:24
